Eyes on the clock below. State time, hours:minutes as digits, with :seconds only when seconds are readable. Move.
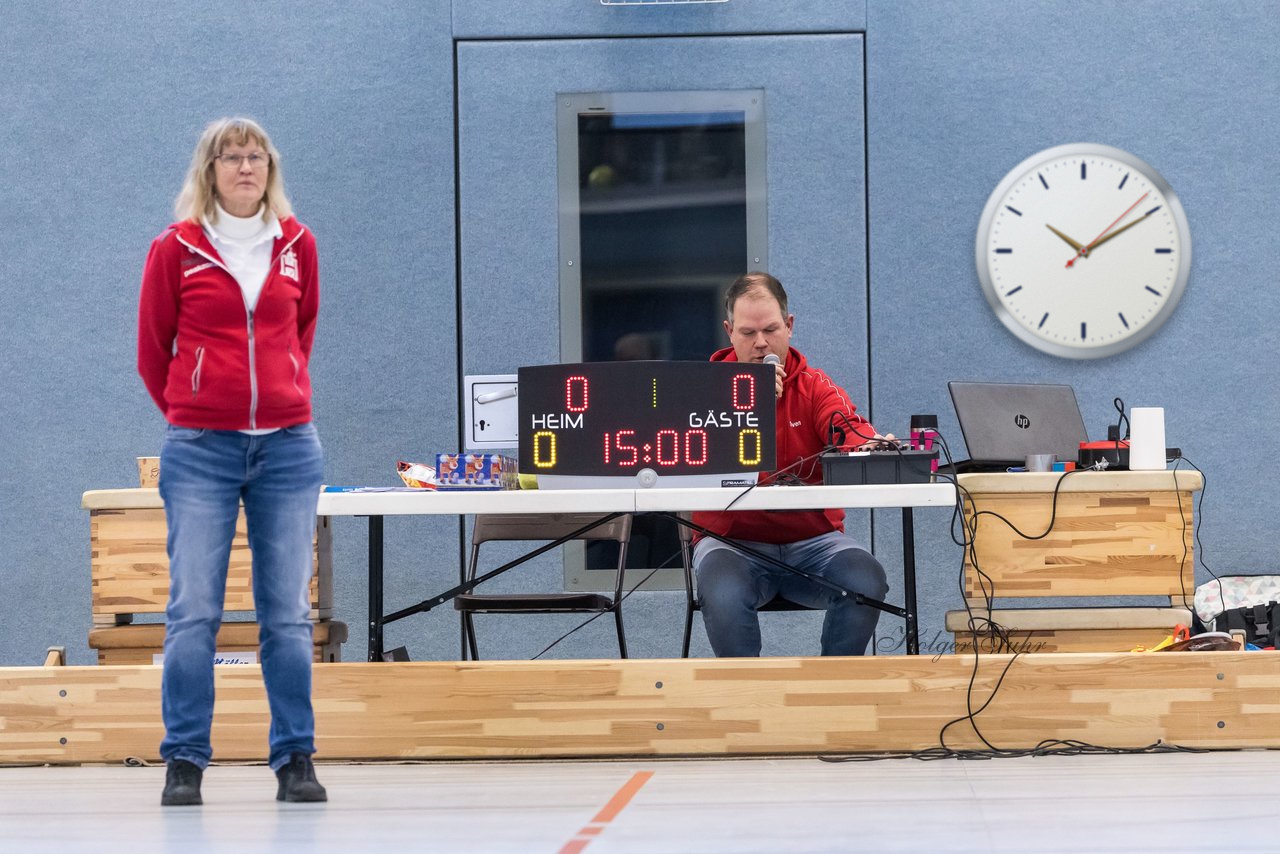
10:10:08
